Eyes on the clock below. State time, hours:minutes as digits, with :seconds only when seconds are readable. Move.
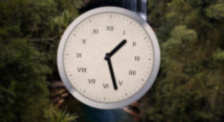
1:27
